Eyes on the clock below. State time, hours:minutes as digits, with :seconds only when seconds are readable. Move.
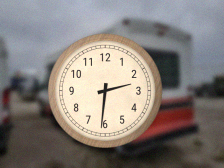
2:31
